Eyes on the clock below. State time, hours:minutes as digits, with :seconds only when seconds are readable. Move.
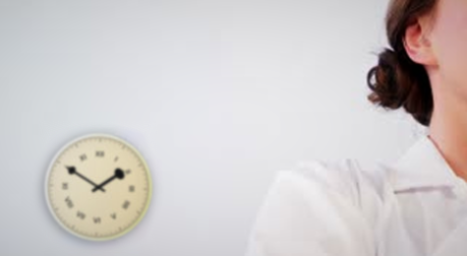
1:50
